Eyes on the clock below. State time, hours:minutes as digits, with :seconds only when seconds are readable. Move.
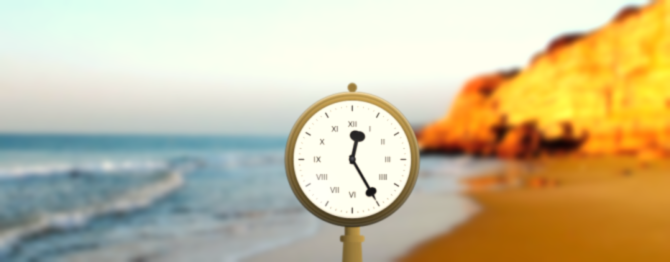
12:25
